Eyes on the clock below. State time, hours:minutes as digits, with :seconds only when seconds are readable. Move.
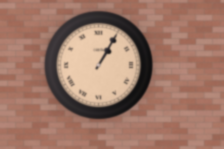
1:05
